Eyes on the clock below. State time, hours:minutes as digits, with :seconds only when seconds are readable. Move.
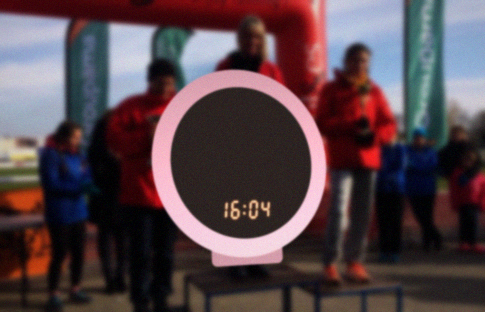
16:04
